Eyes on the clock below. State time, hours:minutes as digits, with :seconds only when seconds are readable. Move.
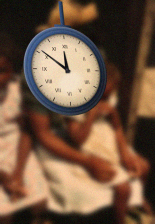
11:51
